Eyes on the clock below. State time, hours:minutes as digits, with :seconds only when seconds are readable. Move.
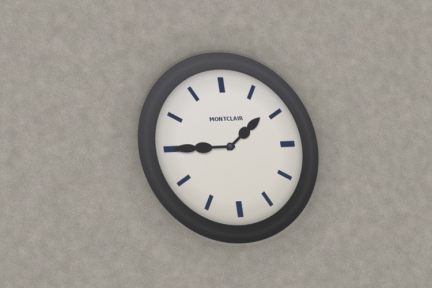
1:45
